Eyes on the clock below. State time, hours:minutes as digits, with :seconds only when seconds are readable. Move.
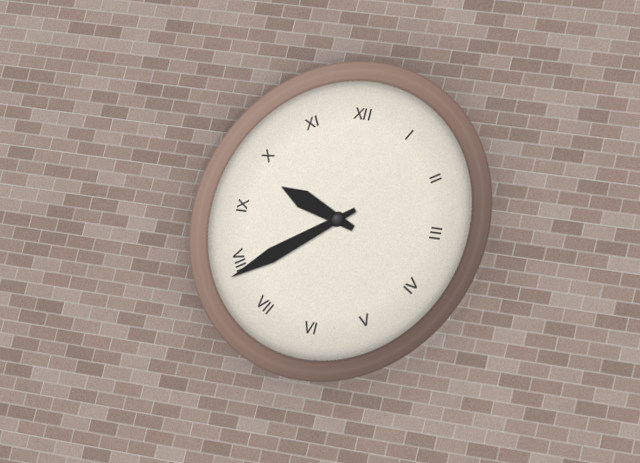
9:39
